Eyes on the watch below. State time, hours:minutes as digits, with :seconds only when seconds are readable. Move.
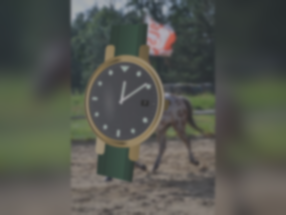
12:09
